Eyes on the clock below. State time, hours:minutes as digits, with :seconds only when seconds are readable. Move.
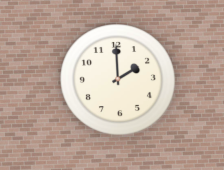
2:00
